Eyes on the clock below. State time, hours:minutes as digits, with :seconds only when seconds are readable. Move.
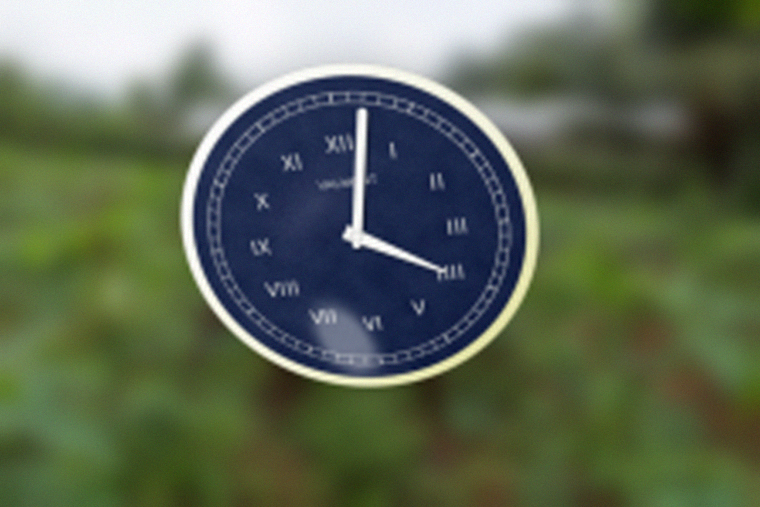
4:02
